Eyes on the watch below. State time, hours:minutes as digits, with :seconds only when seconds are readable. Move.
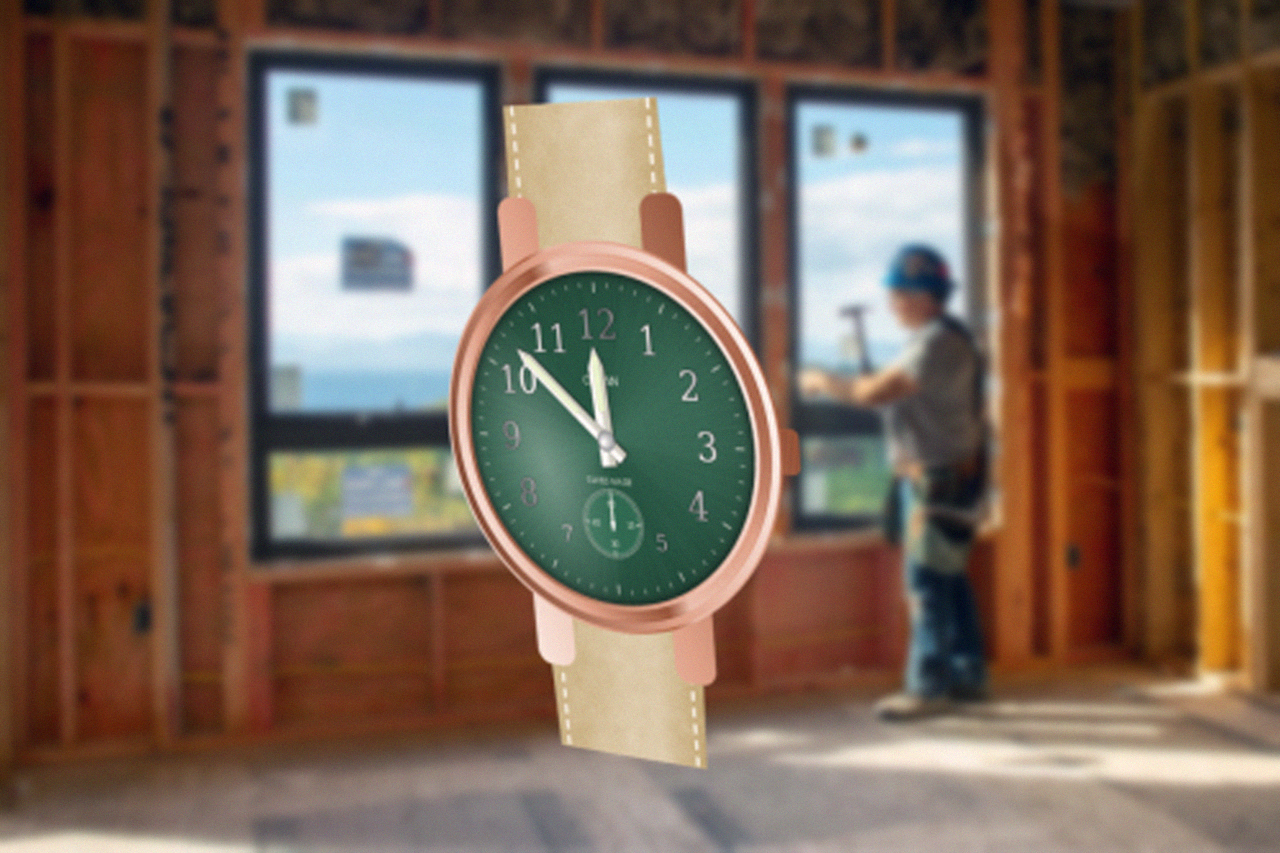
11:52
